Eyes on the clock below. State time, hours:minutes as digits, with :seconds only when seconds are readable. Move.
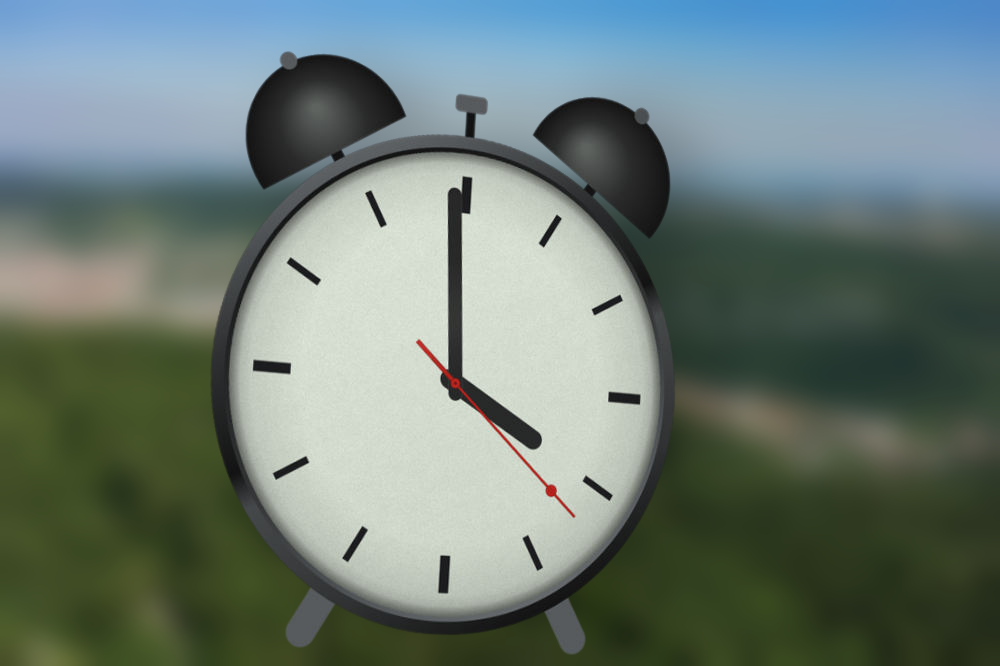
3:59:22
